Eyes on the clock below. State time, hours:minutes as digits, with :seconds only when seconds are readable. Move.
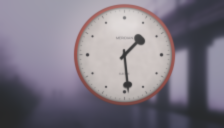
1:29
